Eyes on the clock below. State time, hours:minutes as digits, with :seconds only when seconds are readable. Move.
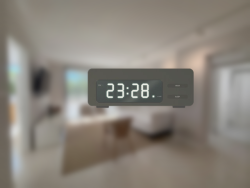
23:28
